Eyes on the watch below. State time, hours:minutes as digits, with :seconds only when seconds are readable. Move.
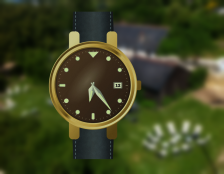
6:24
